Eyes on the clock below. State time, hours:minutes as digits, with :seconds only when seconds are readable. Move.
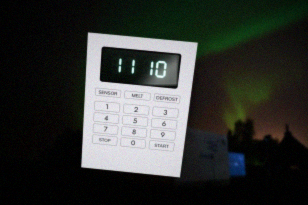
11:10
